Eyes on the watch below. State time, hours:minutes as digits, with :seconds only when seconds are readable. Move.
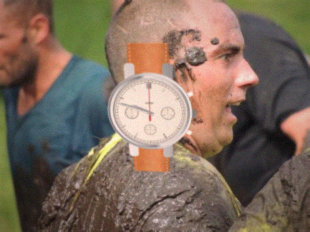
9:48
